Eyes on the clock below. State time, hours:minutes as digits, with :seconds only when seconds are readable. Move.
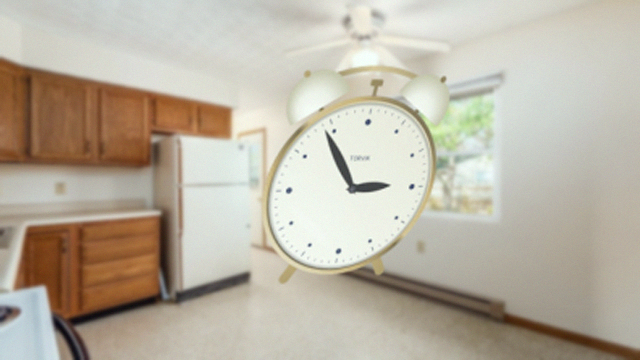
2:54
